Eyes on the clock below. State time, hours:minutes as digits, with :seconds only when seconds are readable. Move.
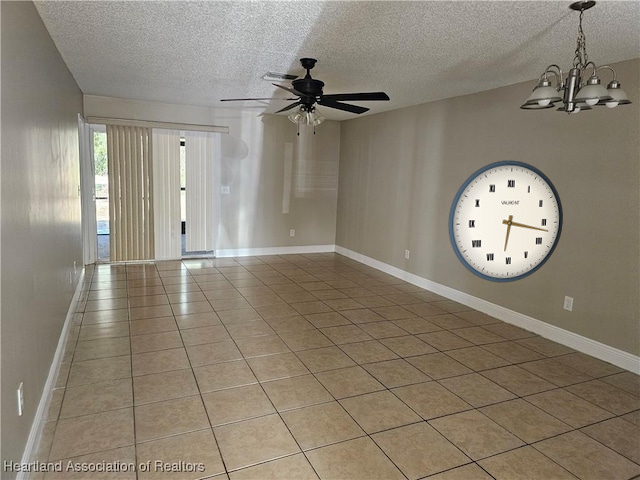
6:17
